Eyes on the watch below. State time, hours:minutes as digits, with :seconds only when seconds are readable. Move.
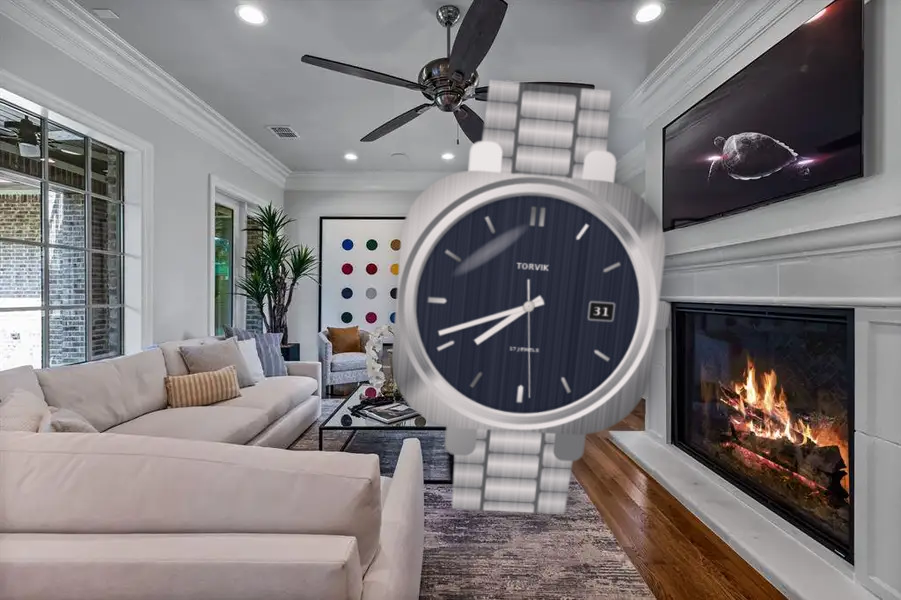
7:41:29
